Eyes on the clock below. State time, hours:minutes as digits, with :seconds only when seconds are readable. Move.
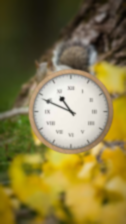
10:49
